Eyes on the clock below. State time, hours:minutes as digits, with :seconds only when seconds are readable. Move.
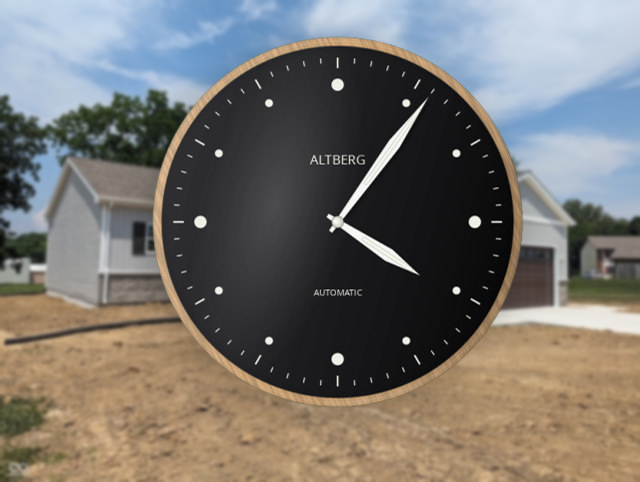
4:06
